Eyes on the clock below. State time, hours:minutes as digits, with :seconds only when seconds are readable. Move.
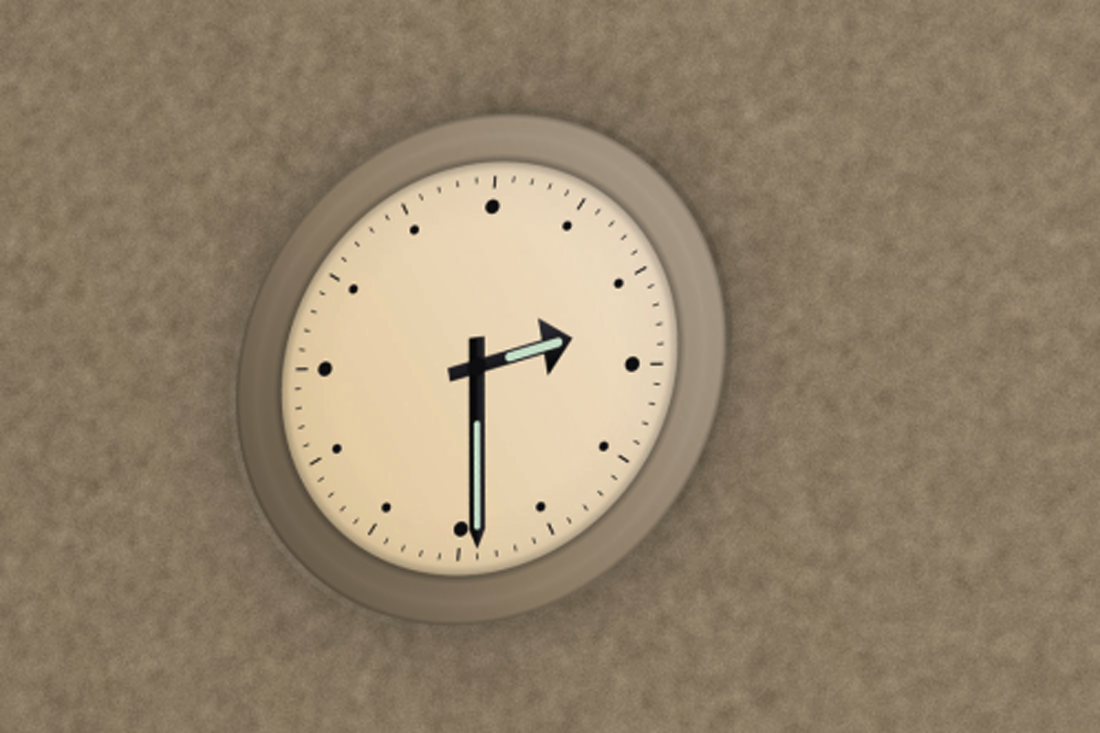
2:29
